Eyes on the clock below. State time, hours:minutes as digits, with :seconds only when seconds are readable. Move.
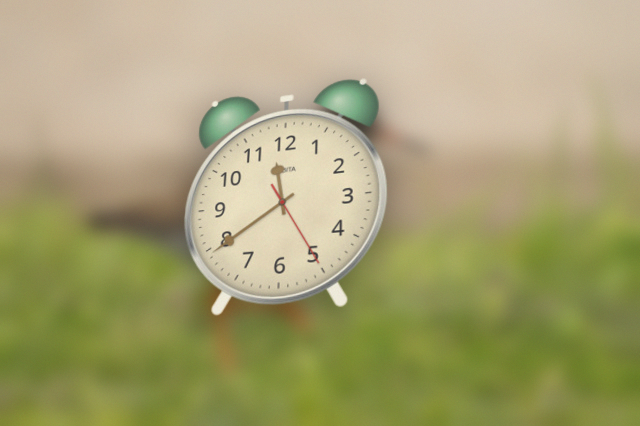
11:39:25
